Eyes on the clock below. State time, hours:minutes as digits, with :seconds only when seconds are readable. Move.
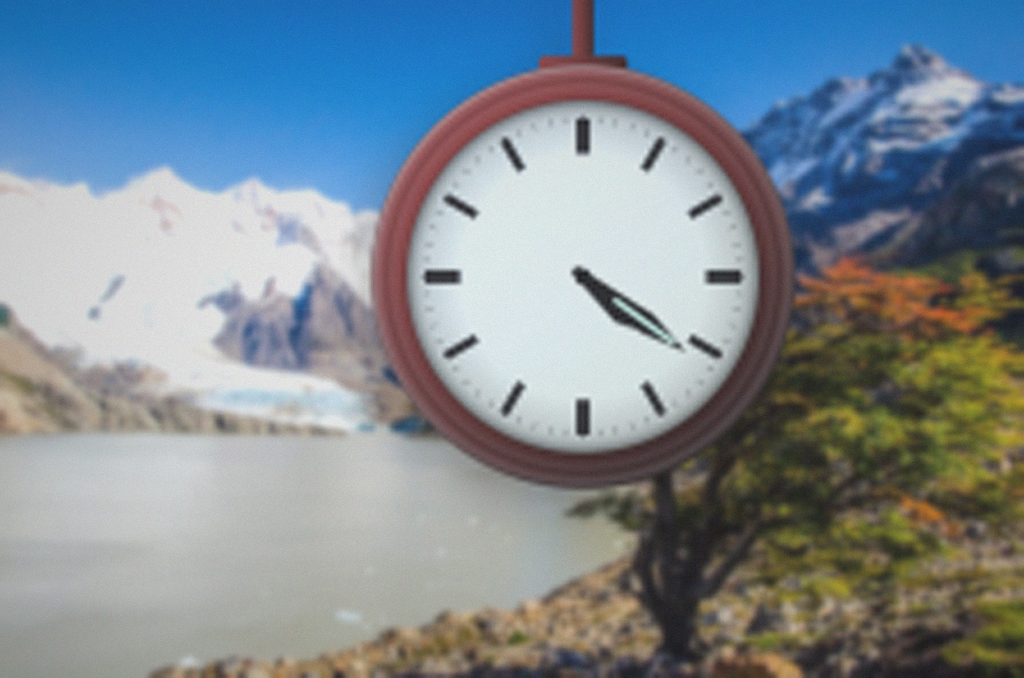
4:21
